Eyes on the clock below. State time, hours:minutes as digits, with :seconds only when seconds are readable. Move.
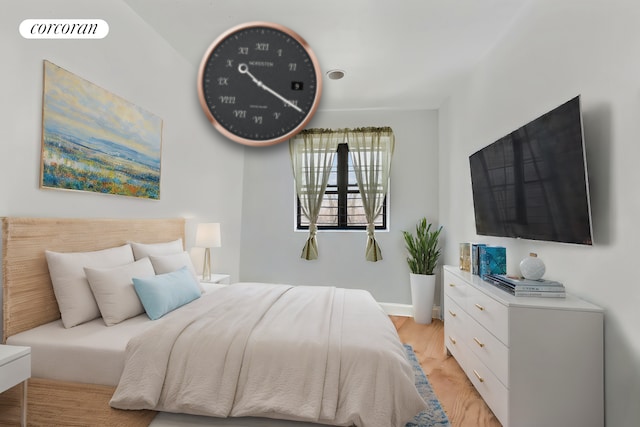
10:20
